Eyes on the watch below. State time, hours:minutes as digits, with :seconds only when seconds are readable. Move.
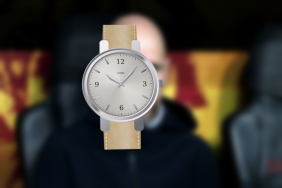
10:07
